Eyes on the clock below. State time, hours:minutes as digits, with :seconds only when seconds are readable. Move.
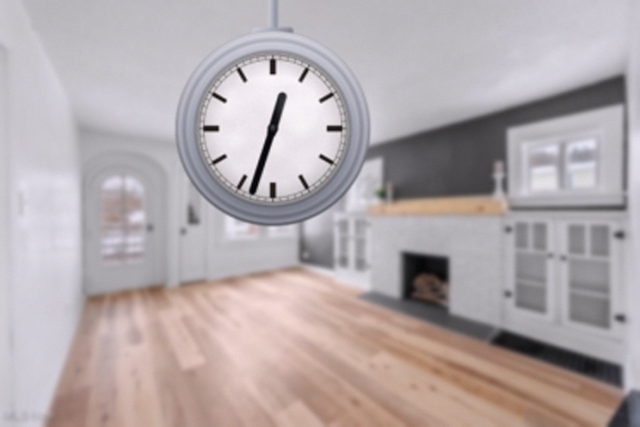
12:33
